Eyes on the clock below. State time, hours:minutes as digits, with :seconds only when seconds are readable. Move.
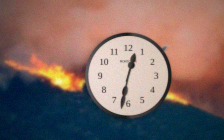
12:32
